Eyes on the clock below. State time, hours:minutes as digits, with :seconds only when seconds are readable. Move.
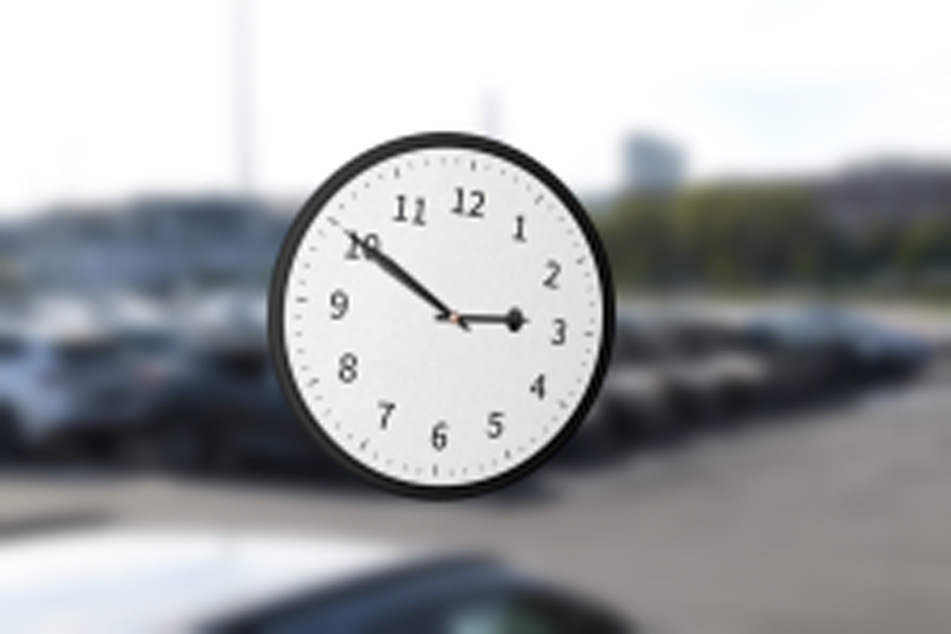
2:50
